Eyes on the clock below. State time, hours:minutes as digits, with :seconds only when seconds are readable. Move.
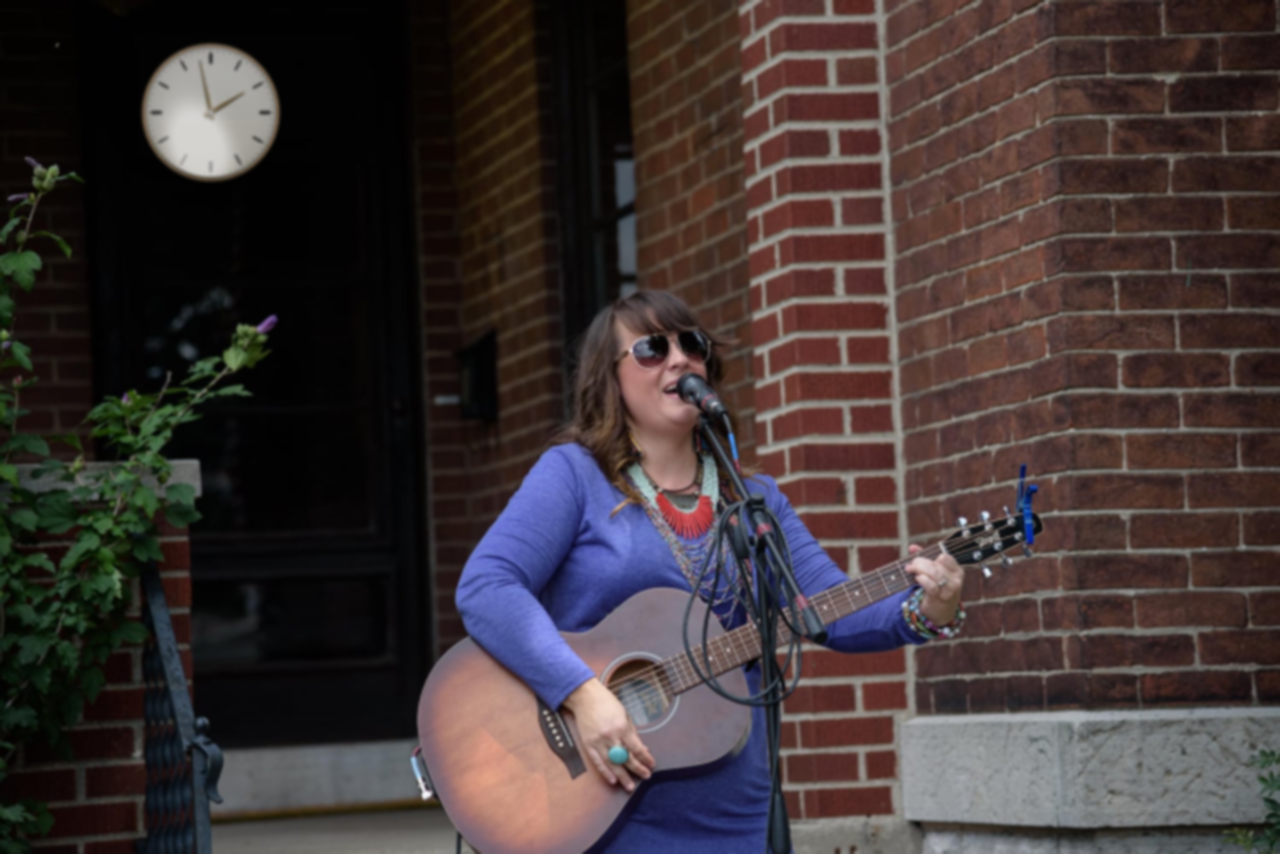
1:58
